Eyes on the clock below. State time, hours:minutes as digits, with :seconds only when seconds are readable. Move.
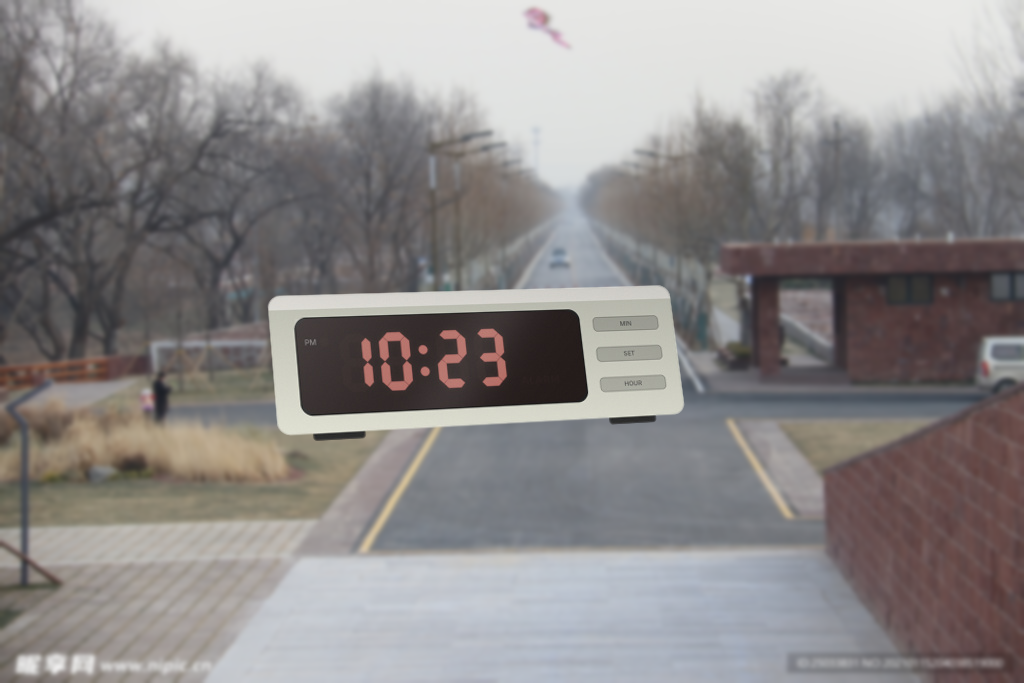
10:23
